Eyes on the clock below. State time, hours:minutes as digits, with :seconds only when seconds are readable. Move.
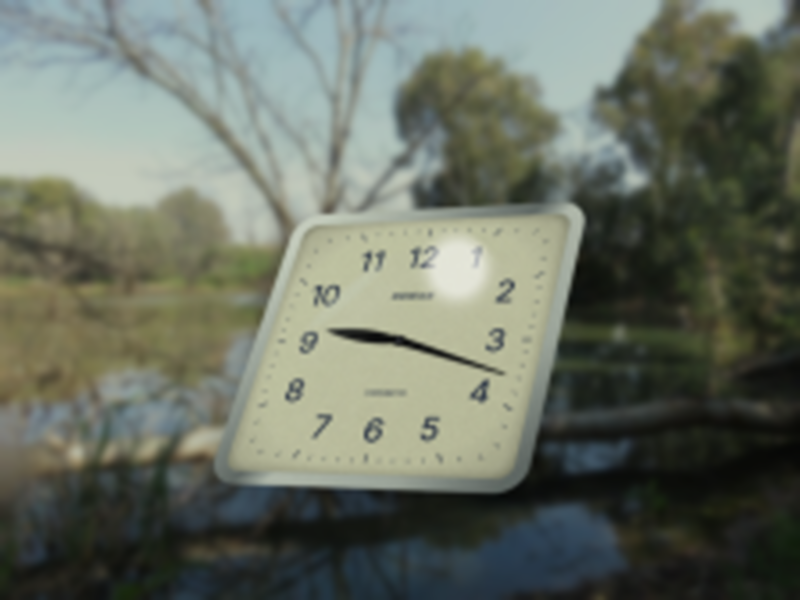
9:18
